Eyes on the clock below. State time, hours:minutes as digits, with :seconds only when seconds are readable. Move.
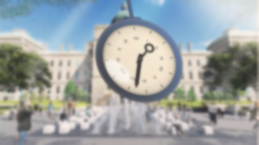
1:33
